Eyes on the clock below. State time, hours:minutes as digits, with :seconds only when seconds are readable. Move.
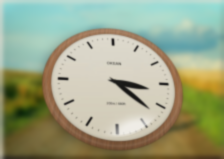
3:22
